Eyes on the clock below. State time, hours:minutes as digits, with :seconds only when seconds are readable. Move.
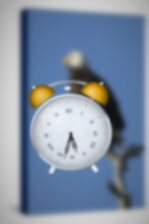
5:33
